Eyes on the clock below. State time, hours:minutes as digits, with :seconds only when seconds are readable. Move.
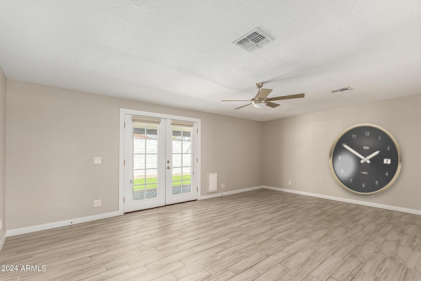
1:50
